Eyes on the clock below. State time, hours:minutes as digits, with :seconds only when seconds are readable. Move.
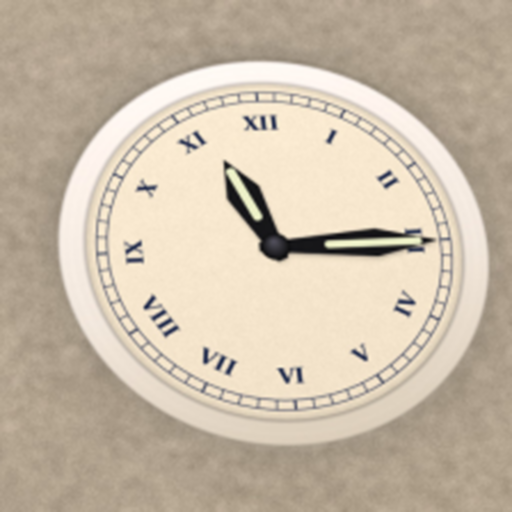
11:15
